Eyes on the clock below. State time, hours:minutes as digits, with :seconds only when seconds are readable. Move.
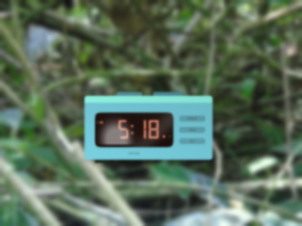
5:18
